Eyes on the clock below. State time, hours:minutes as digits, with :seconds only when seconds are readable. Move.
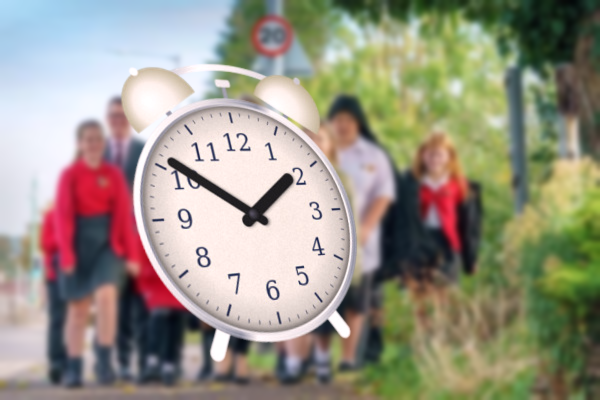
1:51
